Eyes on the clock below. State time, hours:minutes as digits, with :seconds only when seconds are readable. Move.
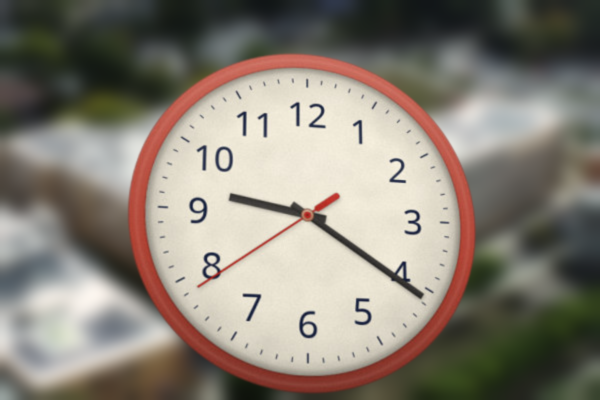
9:20:39
